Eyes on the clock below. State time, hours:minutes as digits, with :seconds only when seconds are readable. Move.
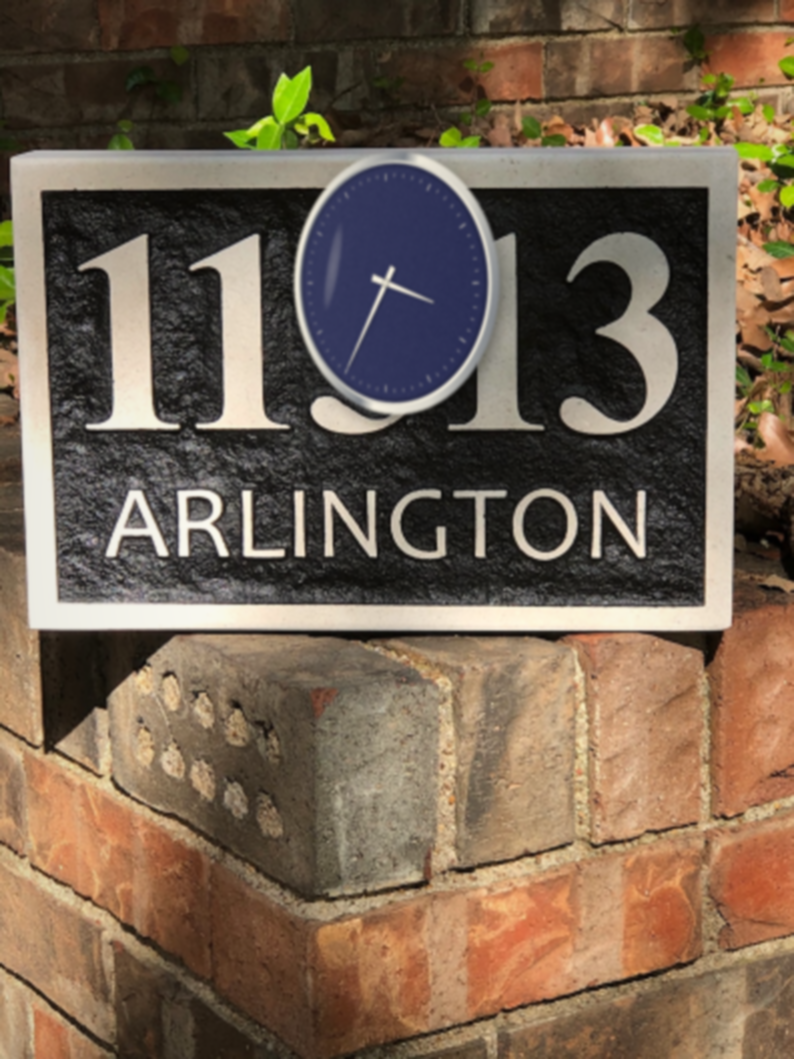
3:35
